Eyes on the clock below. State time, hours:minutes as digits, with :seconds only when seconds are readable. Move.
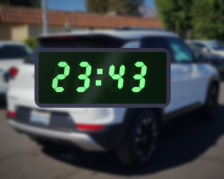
23:43
